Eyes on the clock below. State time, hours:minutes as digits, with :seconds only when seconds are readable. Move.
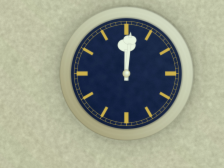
12:01
